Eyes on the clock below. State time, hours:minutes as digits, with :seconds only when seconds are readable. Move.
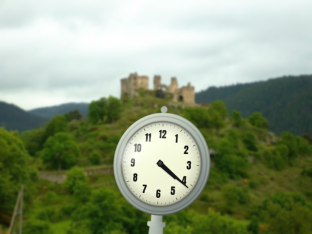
4:21
